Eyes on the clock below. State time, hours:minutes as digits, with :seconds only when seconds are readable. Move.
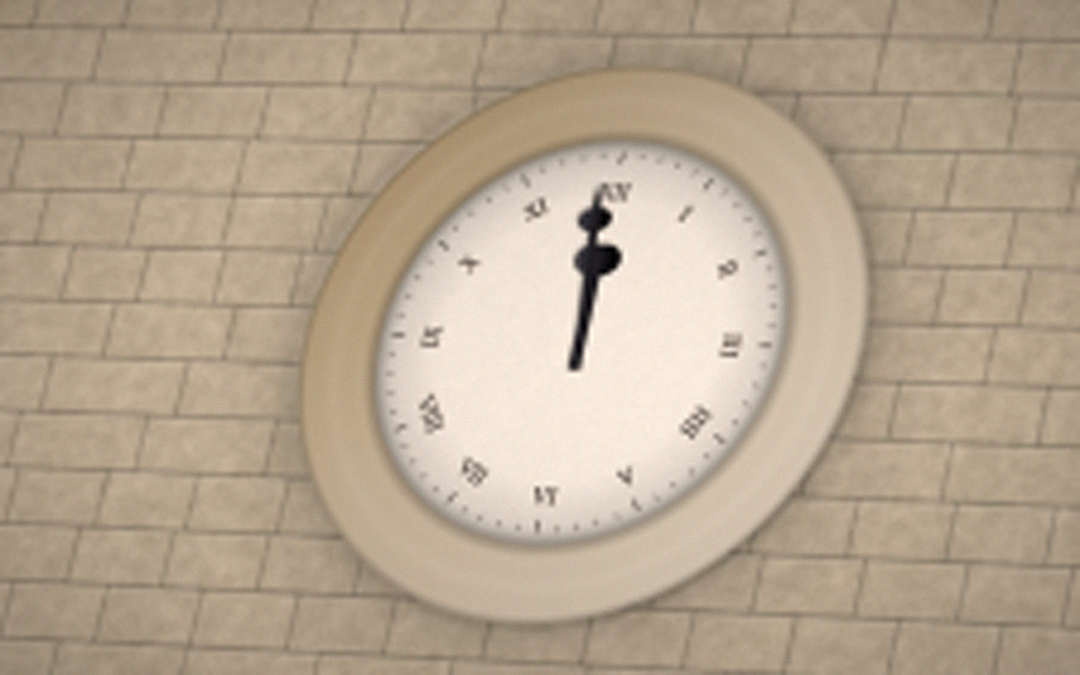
11:59
